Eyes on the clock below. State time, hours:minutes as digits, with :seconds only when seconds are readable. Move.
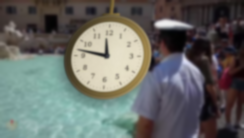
11:47
